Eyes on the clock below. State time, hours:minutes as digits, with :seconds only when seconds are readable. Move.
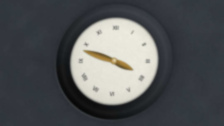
3:48
